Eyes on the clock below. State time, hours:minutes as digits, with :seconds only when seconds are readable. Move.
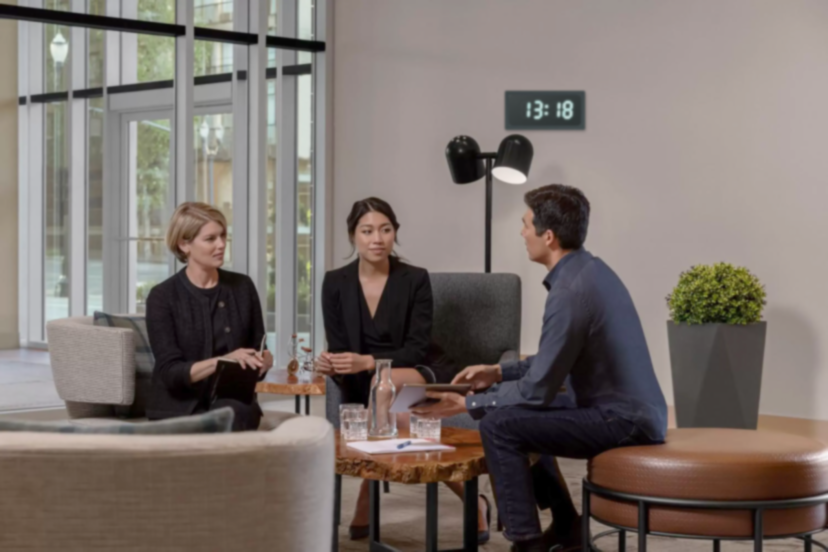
13:18
